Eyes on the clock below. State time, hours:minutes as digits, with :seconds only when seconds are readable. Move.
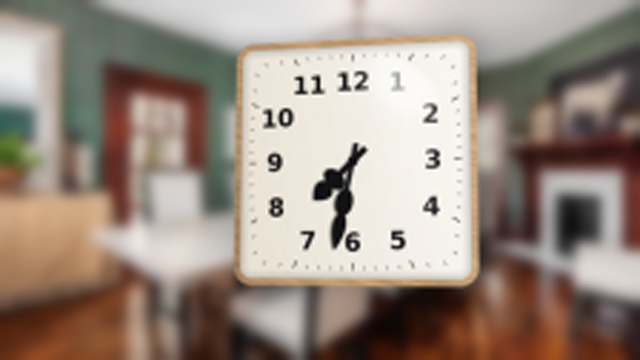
7:32
